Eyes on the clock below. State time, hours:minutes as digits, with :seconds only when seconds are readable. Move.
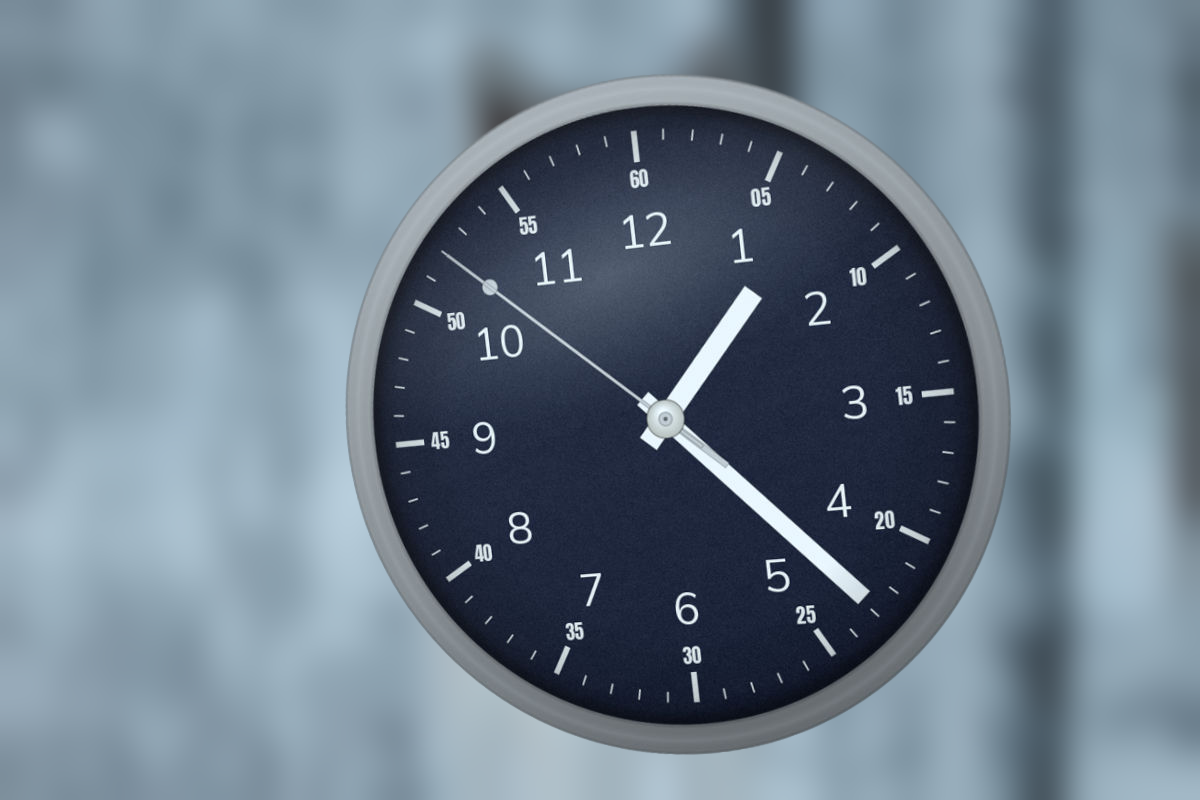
1:22:52
